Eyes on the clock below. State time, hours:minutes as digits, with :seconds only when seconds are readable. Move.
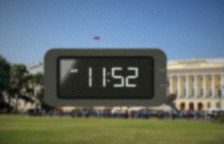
11:52
